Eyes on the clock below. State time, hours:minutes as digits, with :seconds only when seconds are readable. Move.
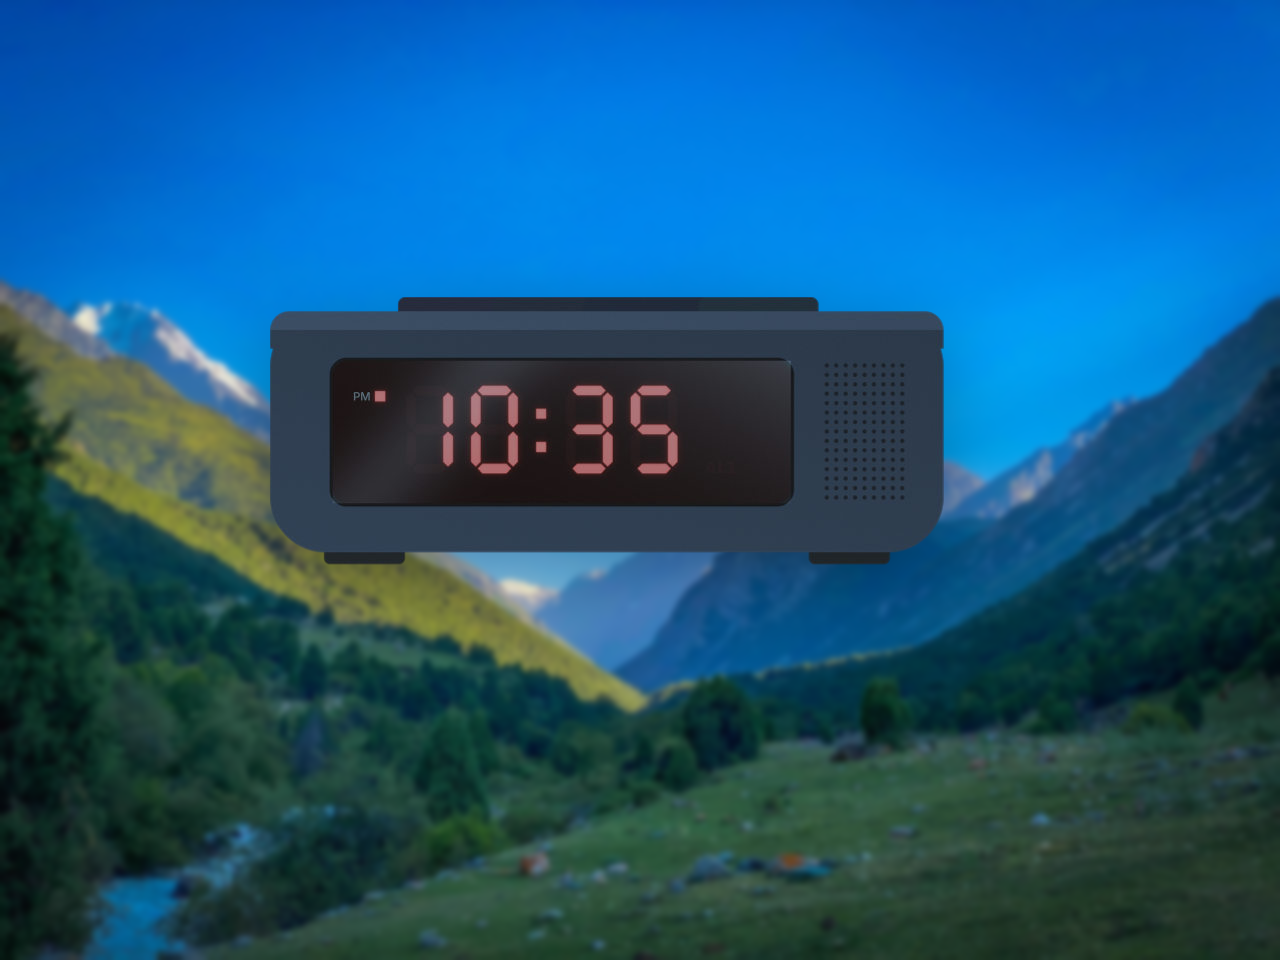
10:35
